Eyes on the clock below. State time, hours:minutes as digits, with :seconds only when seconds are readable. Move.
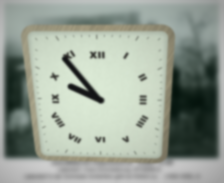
9:54
